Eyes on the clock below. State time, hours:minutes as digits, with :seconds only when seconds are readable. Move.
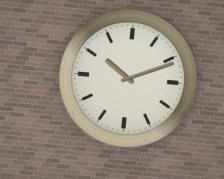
10:11
